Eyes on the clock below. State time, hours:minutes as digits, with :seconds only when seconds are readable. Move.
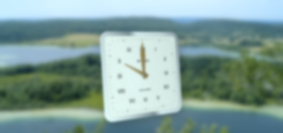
10:00
